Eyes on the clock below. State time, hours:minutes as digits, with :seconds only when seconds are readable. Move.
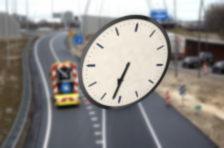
6:32
